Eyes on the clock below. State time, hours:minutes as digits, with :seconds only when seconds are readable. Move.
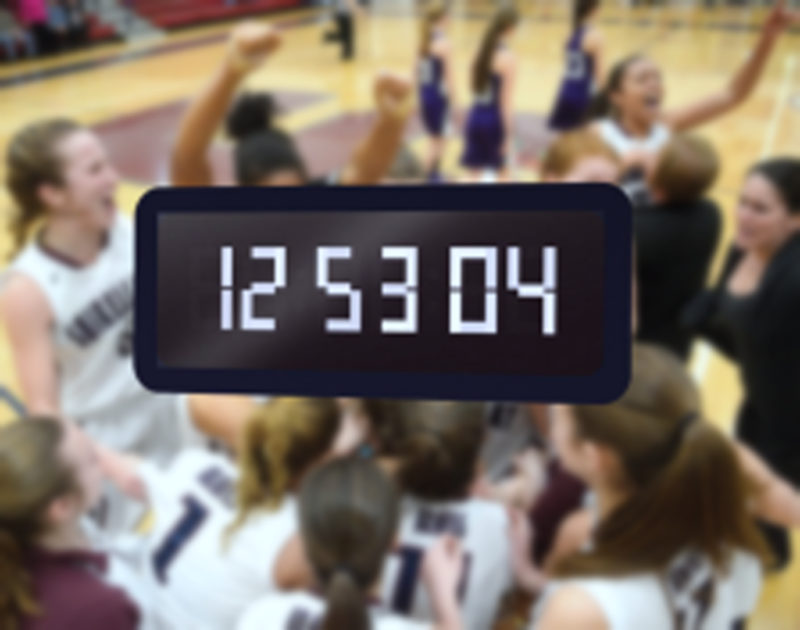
12:53:04
